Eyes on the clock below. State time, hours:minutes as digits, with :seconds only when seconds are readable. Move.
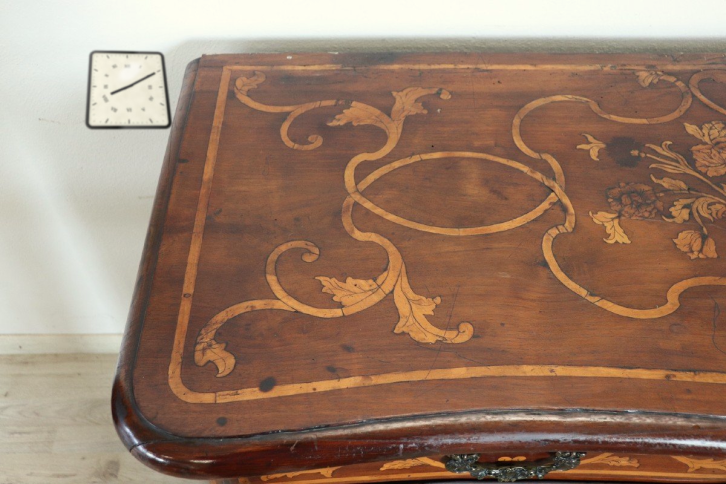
8:10
